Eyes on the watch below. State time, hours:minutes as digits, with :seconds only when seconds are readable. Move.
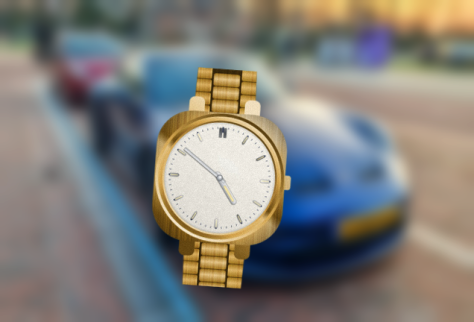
4:51
